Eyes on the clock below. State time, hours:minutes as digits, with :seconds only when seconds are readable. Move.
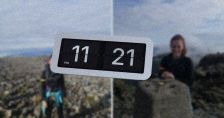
11:21
